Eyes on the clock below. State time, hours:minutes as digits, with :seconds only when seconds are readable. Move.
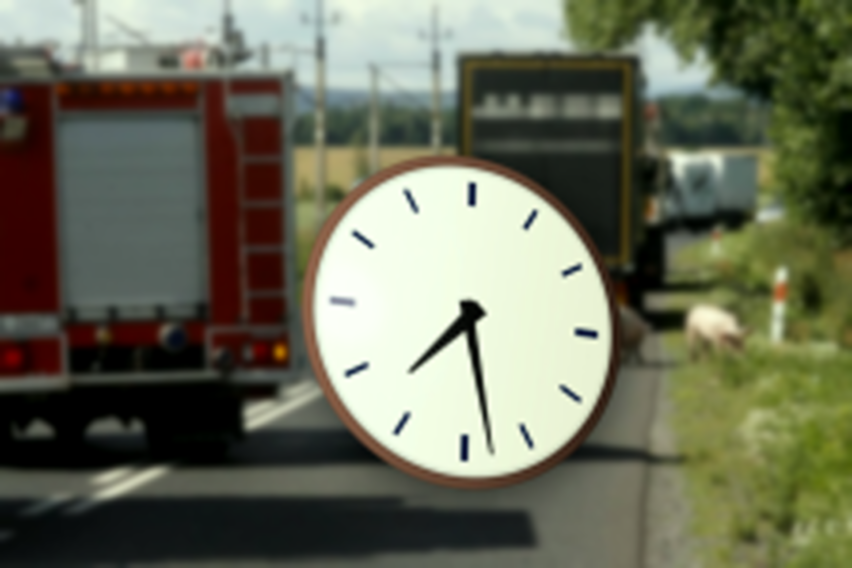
7:28
